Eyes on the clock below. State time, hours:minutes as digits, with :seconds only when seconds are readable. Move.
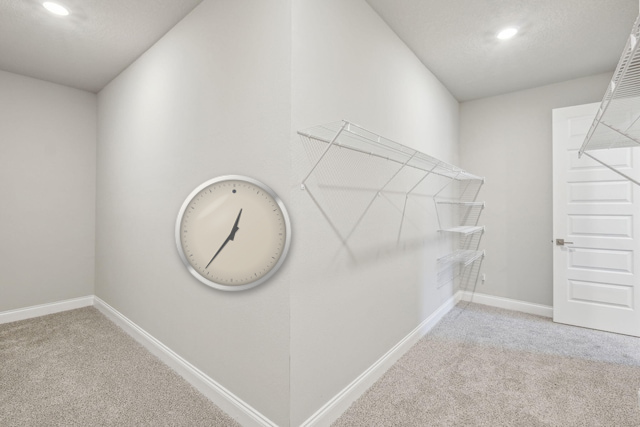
12:36
